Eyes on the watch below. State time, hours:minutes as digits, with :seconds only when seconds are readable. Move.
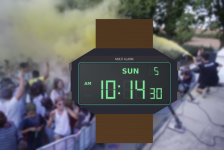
10:14:30
